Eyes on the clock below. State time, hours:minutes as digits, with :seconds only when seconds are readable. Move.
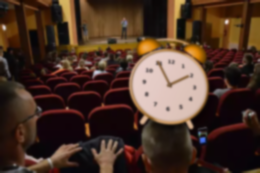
1:55
